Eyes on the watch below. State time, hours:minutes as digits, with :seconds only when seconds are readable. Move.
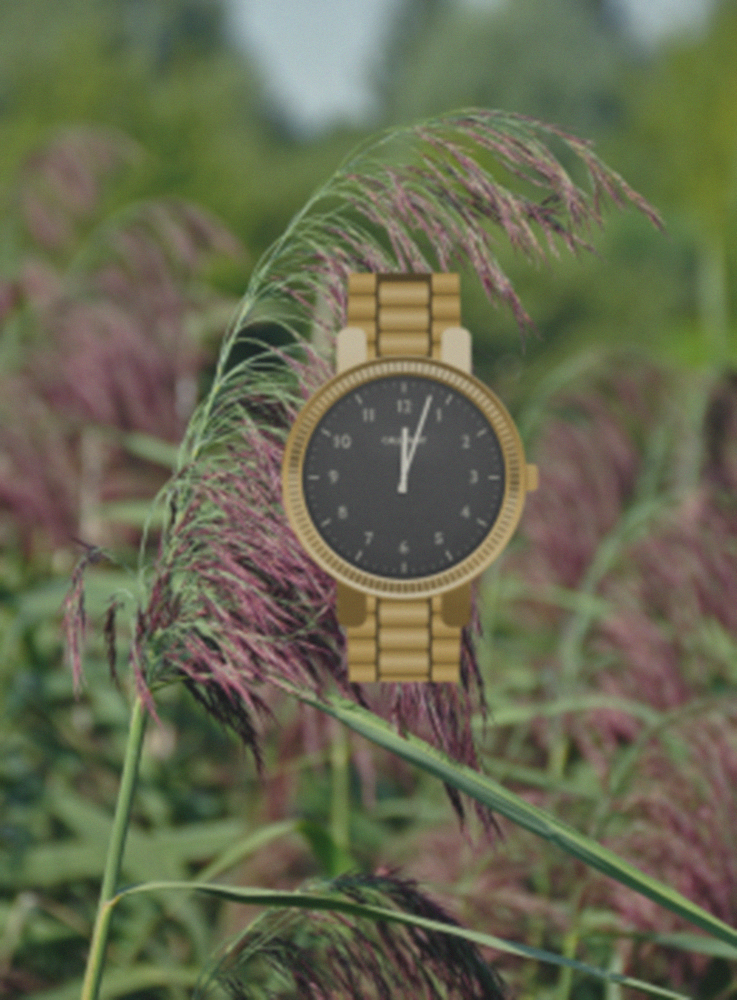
12:03
